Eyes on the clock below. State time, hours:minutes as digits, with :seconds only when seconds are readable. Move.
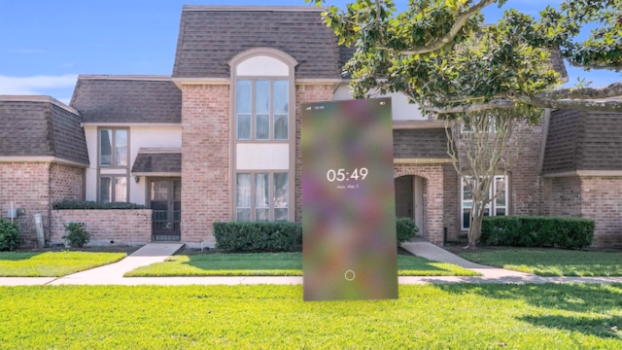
5:49
